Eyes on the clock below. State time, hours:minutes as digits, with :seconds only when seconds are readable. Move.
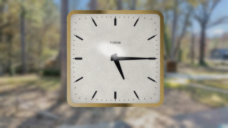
5:15
